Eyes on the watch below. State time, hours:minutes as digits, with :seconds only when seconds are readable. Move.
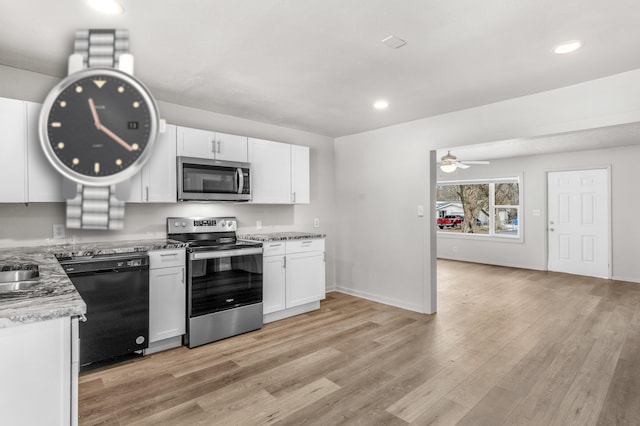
11:21
